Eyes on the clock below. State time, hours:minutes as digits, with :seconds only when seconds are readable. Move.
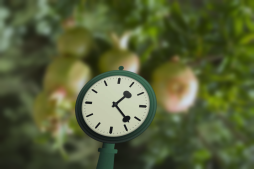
1:23
